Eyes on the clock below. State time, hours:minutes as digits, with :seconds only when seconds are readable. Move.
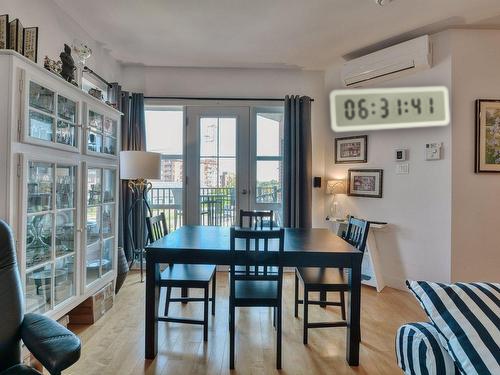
6:31:41
